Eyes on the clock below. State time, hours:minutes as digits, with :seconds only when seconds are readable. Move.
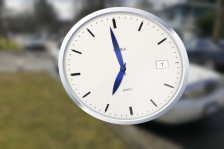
6:59
